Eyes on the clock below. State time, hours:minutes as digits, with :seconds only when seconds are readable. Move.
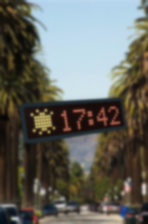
17:42
